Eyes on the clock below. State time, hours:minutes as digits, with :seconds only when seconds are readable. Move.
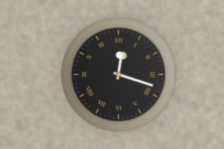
12:18
